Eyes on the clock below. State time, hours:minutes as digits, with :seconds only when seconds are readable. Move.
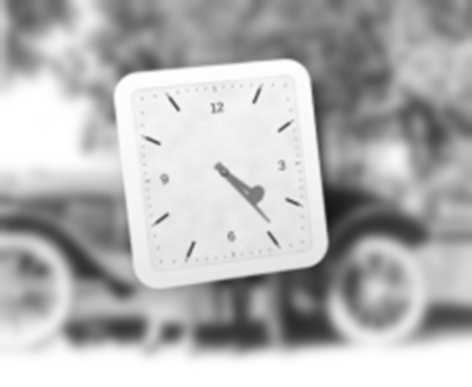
4:24
